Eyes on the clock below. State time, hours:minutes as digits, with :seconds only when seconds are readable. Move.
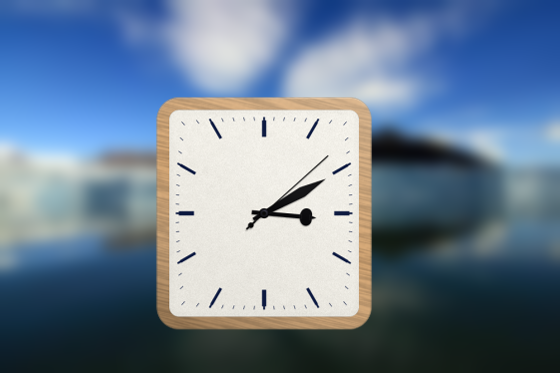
3:10:08
